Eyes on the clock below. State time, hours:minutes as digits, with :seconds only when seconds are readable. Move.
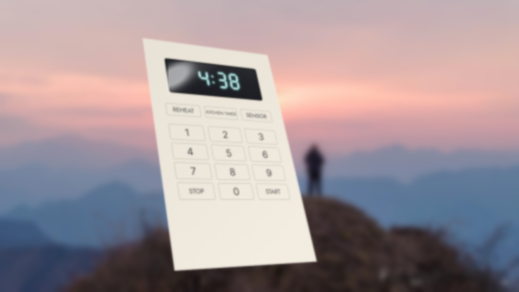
4:38
